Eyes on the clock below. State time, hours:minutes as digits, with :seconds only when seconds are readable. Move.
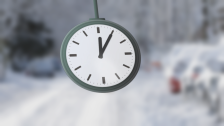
12:05
